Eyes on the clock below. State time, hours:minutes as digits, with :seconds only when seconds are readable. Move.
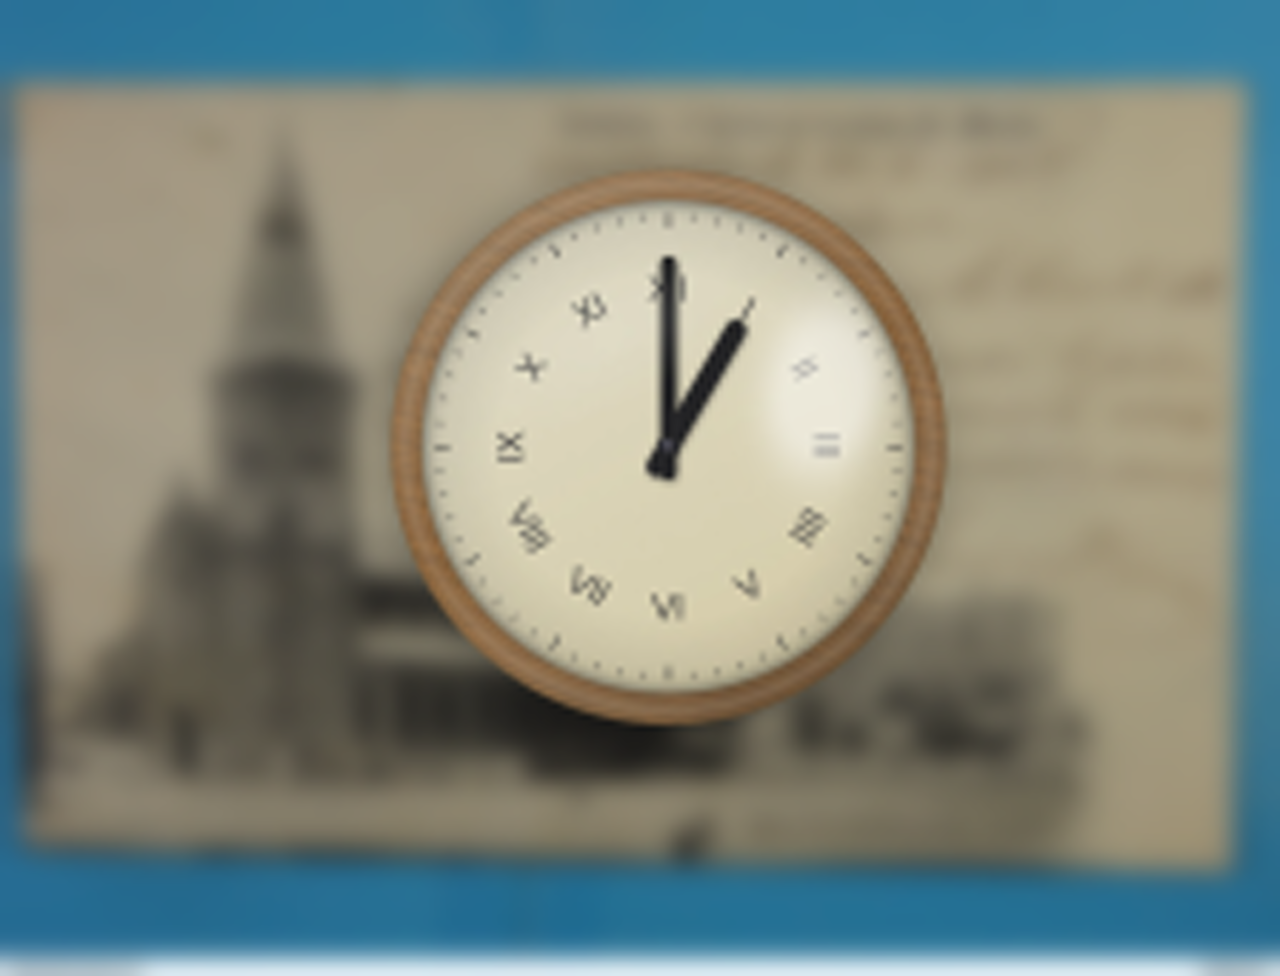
1:00
